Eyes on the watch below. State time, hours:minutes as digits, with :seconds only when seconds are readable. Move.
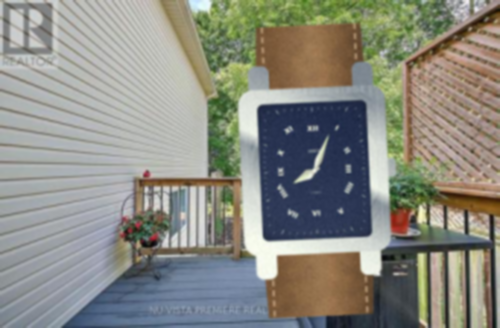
8:04
